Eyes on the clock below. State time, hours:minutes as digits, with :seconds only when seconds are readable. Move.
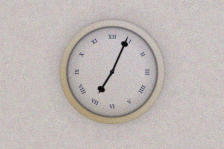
7:04
